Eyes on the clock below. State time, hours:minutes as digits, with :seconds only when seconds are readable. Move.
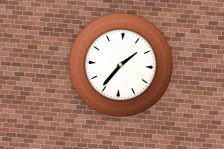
1:36
